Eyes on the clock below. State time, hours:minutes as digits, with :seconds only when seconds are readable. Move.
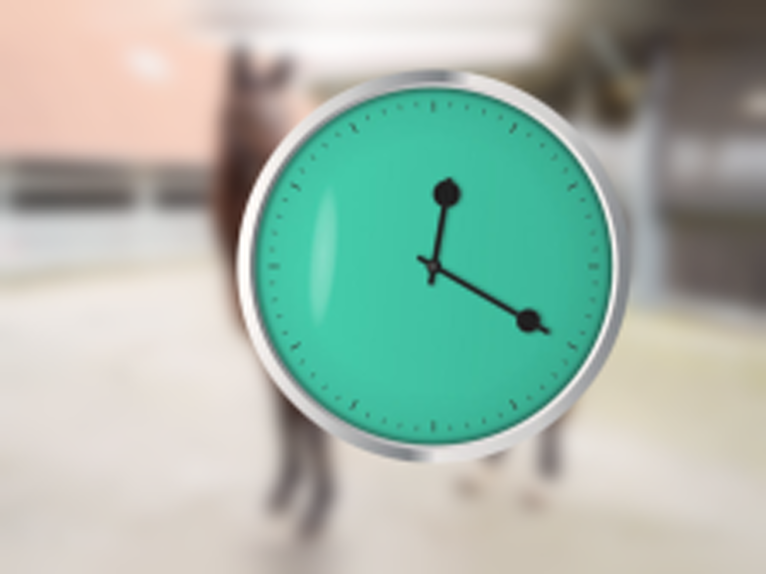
12:20
